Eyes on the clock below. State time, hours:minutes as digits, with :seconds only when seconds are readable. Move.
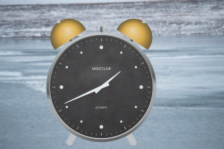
1:41
